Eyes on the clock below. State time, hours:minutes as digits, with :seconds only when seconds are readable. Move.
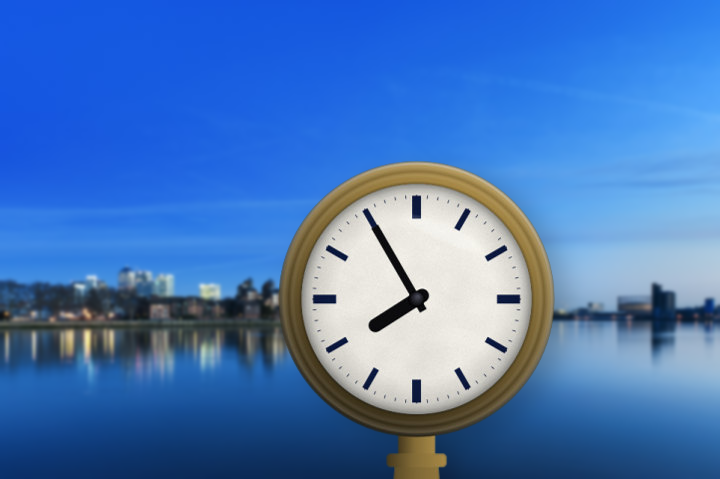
7:55
